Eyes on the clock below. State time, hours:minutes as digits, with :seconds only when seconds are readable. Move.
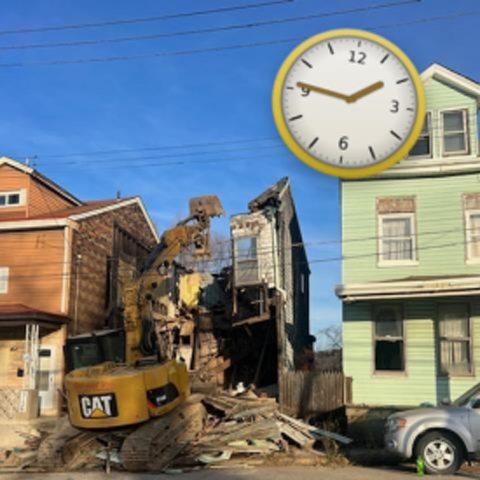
1:46
